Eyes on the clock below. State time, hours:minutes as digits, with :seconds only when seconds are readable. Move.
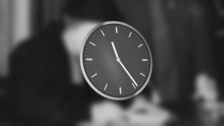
11:24
